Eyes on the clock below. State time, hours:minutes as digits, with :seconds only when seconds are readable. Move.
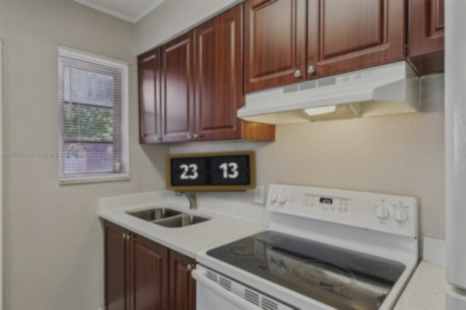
23:13
